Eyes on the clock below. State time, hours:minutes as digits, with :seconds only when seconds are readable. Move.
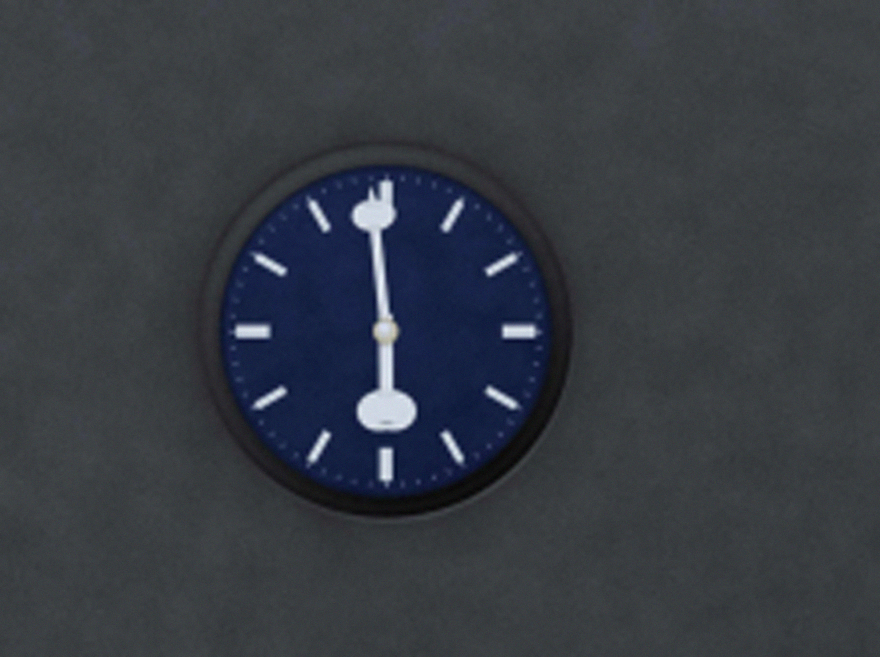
5:59
